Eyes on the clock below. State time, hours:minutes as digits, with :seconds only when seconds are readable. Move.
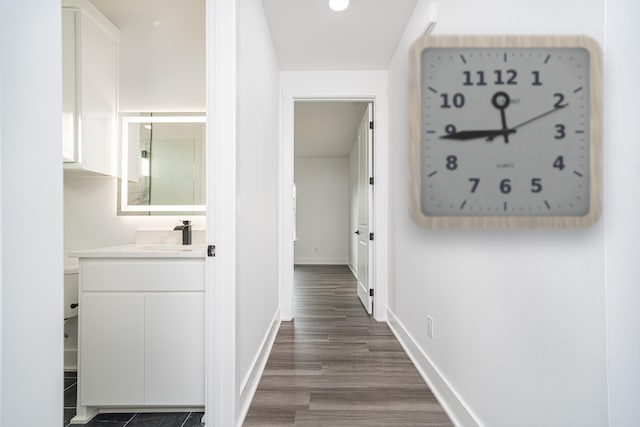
11:44:11
